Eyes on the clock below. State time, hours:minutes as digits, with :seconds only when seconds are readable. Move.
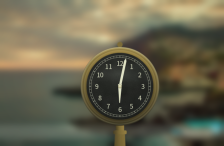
6:02
